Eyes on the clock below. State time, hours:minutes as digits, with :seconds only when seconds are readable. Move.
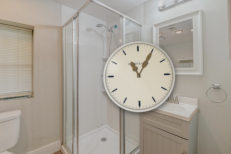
11:05
